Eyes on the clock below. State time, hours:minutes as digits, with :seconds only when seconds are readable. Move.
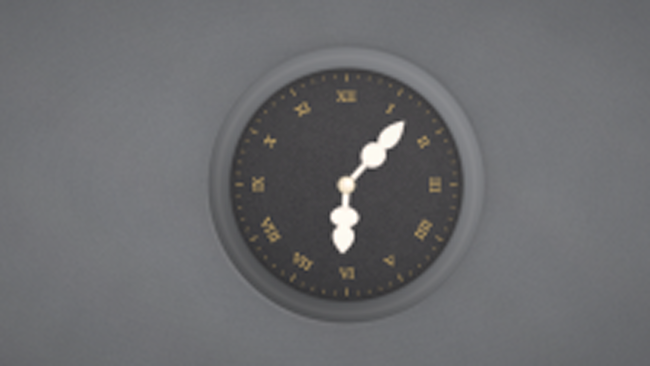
6:07
